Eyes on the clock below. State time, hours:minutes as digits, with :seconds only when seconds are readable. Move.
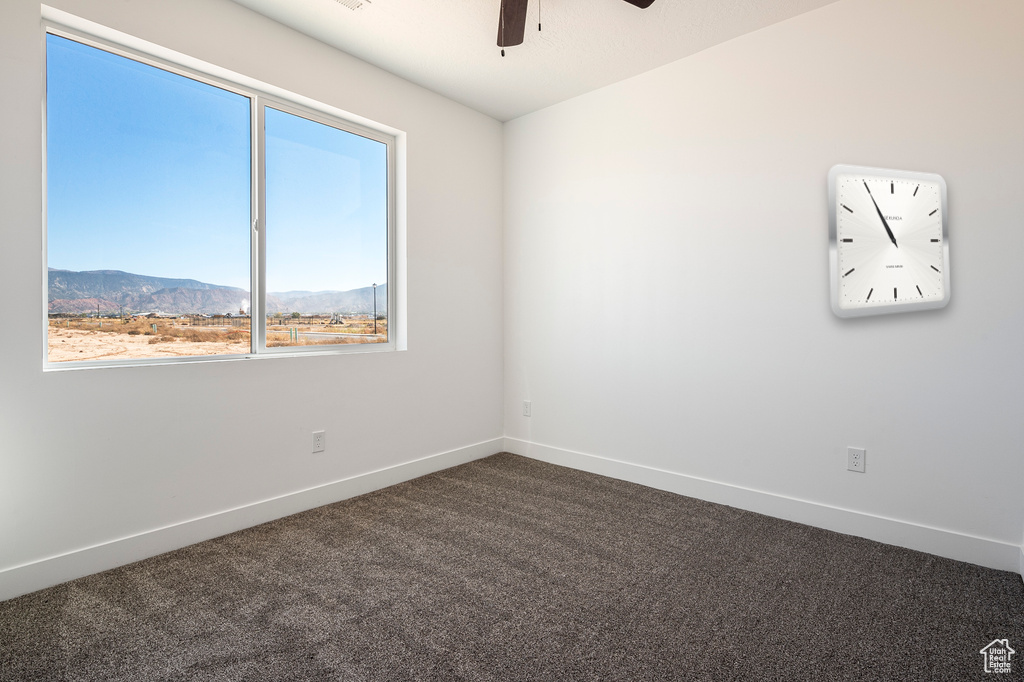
10:55
